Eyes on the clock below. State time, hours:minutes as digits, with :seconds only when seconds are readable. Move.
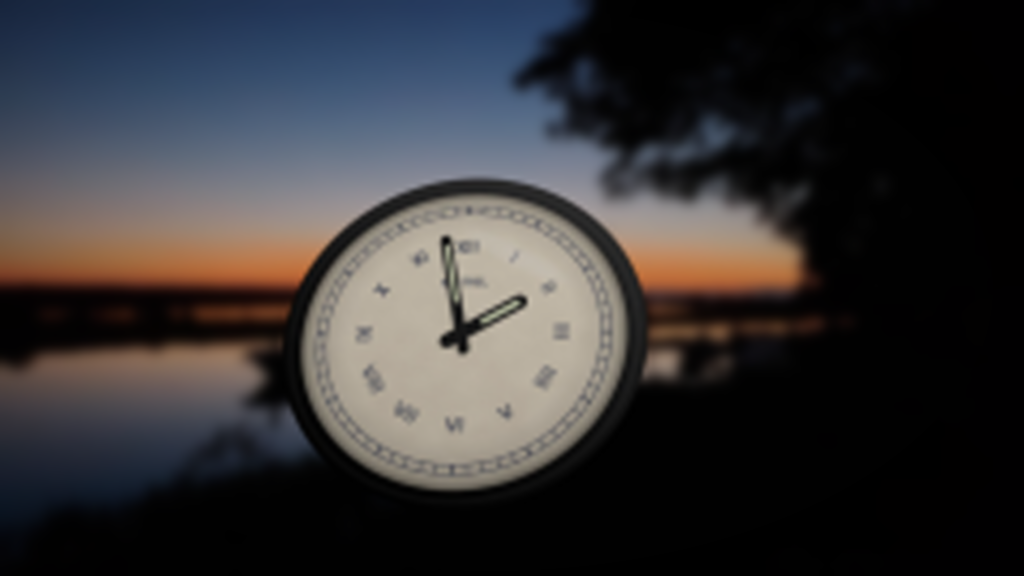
1:58
